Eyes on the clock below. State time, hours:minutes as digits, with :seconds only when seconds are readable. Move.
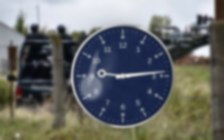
9:14
